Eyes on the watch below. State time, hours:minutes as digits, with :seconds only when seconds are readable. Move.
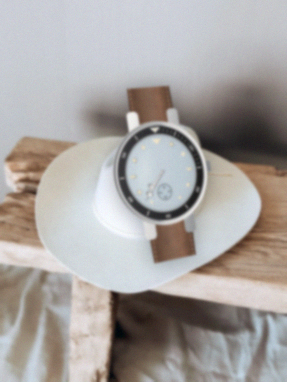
7:37
